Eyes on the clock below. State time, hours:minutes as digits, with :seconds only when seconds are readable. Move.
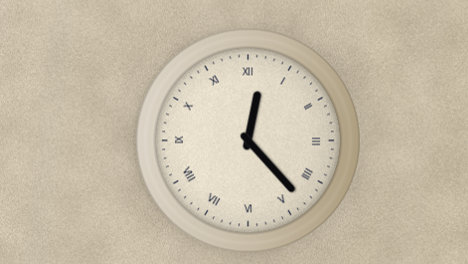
12:23
